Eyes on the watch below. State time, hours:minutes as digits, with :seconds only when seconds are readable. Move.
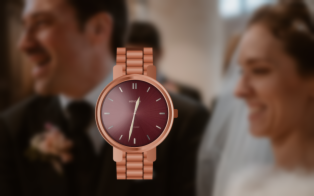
12:32
